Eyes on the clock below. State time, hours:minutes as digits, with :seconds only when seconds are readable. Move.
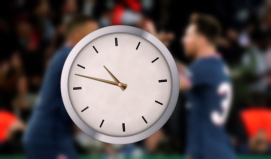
10:48
